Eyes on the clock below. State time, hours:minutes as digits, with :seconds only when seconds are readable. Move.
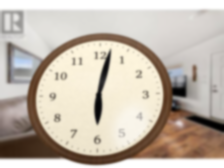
6:02
